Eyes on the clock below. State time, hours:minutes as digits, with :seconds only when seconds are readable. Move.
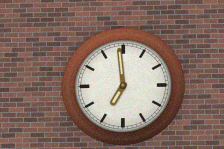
6:59
